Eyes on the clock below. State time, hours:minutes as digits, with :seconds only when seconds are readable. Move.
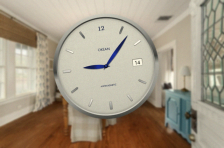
9:07
